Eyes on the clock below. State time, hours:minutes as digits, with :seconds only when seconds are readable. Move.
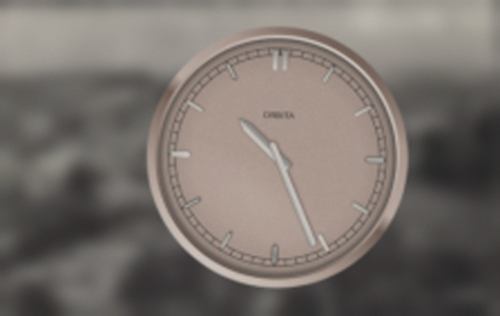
10:26
